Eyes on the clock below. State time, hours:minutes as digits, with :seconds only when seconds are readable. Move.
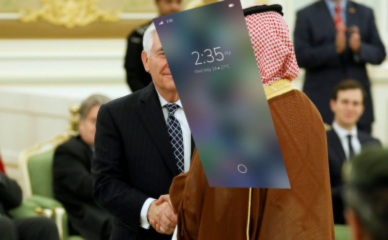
2:35
